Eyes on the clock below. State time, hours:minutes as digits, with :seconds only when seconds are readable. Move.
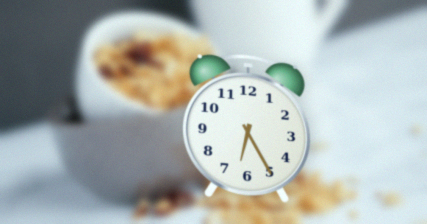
6:25
